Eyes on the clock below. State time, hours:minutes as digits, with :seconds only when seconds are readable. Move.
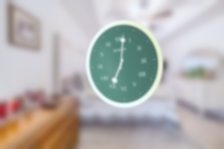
7:02
